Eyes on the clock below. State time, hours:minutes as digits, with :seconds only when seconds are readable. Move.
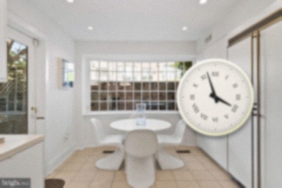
3:57
